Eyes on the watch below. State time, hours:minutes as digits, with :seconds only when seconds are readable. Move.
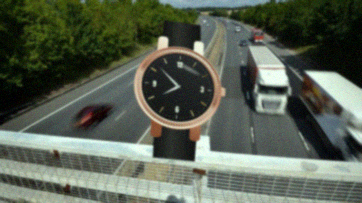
7:52
